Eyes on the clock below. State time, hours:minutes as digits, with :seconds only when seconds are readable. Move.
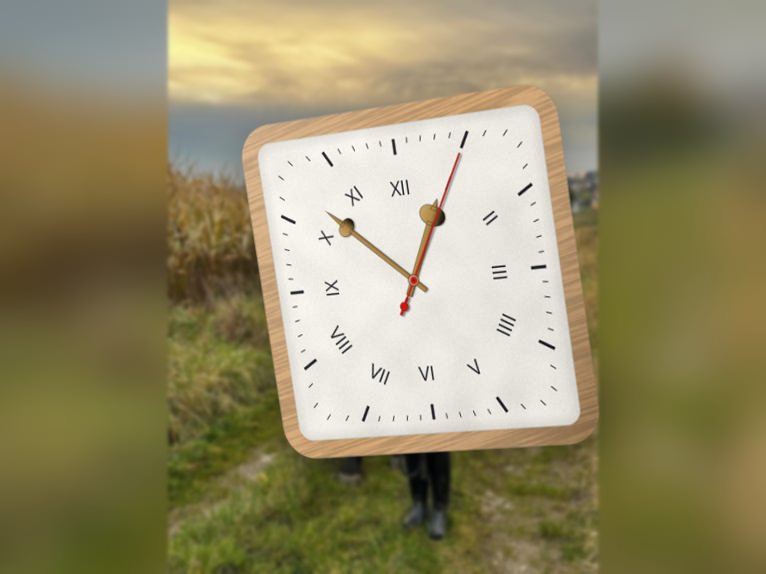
12:52:05
